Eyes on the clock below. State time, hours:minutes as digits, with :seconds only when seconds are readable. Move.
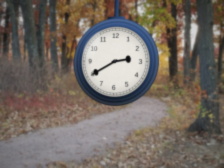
2:40
